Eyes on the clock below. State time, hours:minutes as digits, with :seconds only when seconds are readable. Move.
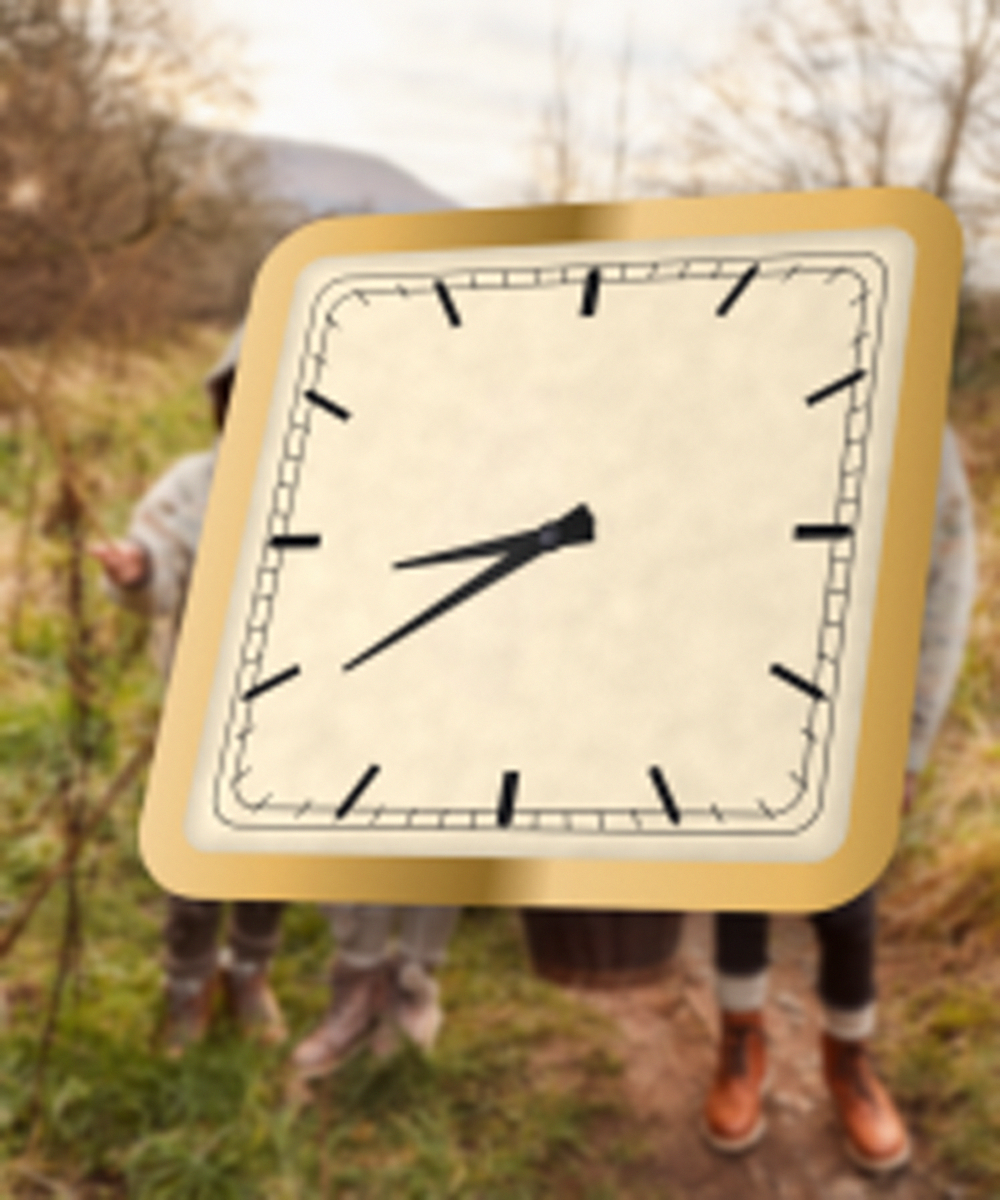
8:39
